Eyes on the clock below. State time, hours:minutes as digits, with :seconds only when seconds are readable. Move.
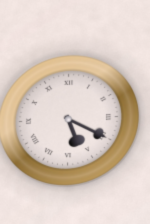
5:20
